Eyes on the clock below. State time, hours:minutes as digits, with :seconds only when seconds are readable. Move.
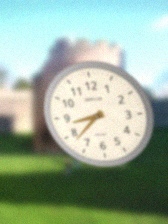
8:38
